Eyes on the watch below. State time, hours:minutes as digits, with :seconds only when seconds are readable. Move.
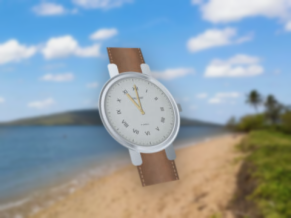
11:00
